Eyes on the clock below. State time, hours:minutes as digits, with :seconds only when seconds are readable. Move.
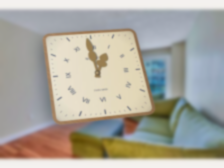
12:59
